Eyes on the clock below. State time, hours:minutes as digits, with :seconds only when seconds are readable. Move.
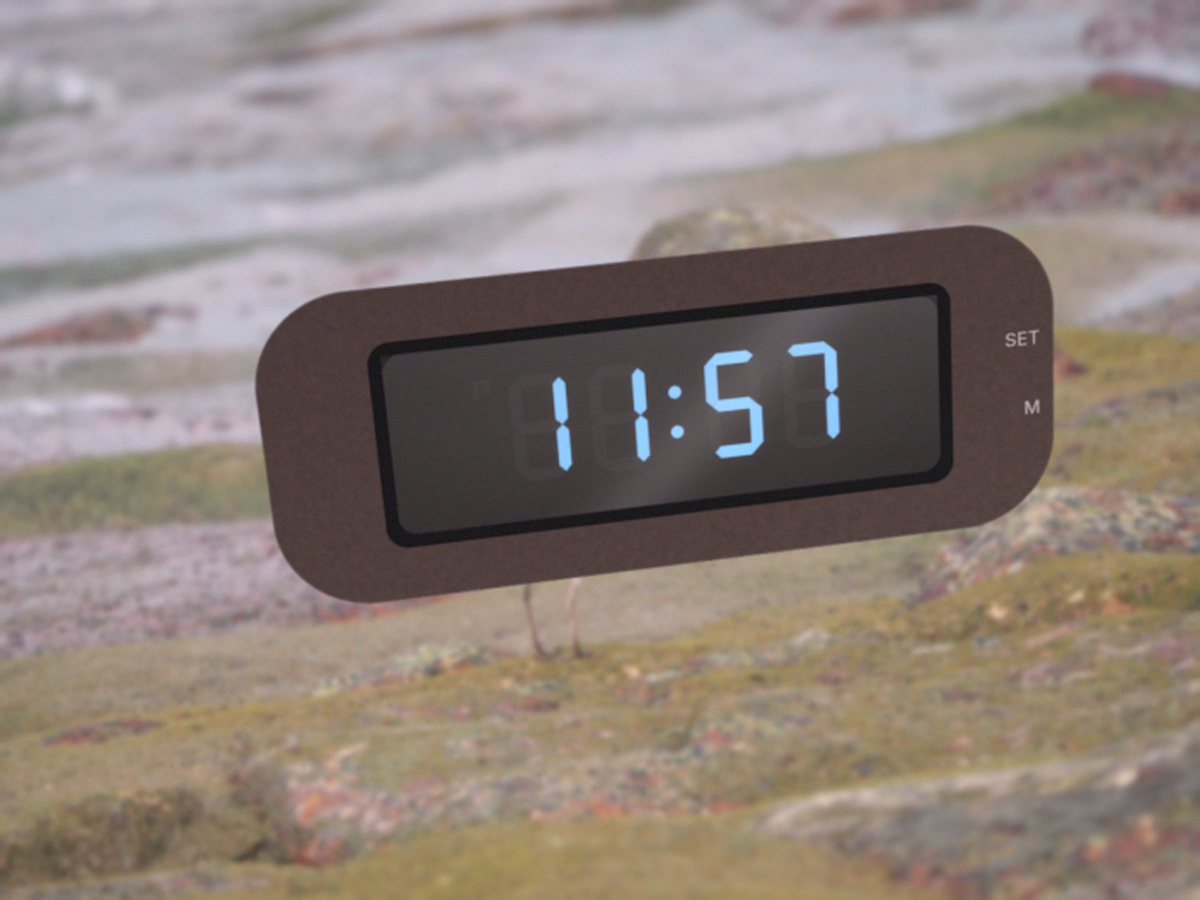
11:57
